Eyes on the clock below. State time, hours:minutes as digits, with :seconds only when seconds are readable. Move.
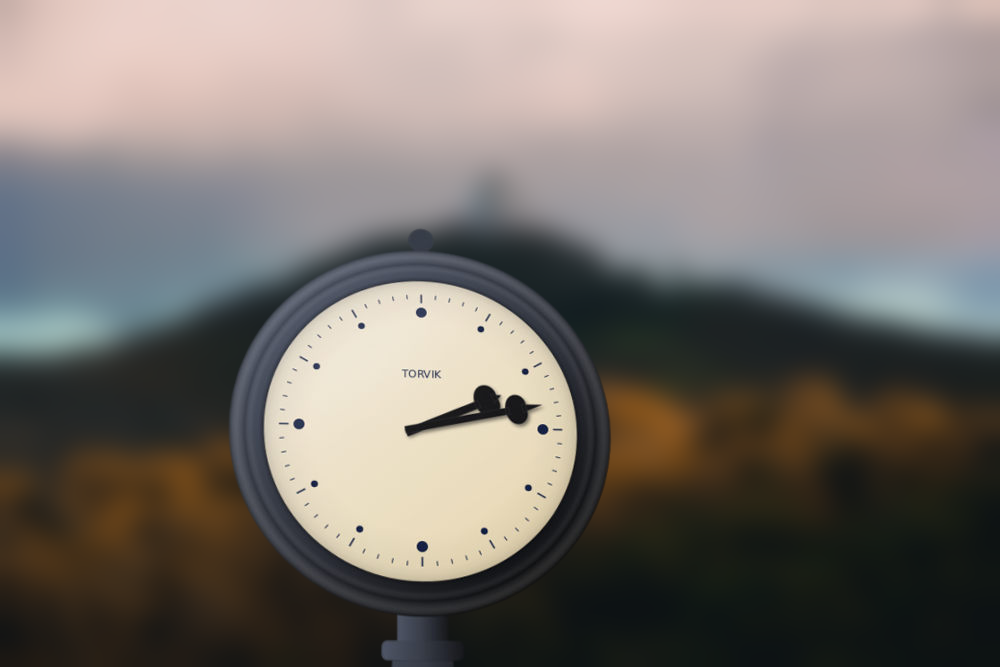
2:13
